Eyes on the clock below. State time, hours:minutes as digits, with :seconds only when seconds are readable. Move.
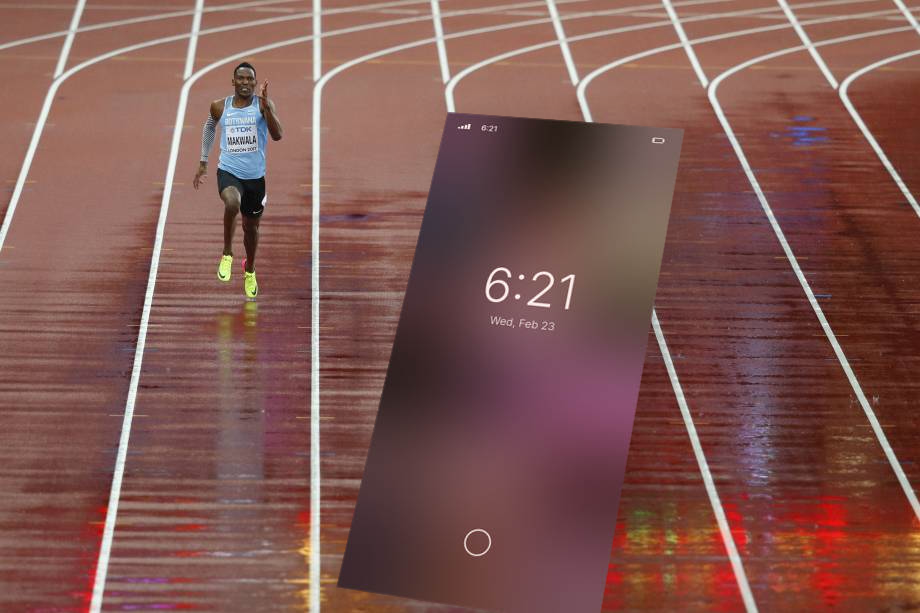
6:21
